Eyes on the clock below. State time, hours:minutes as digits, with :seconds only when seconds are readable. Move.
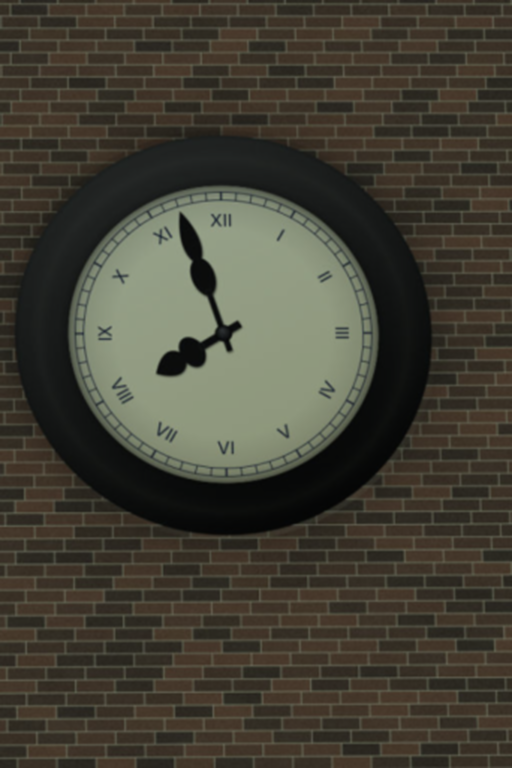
7:57
